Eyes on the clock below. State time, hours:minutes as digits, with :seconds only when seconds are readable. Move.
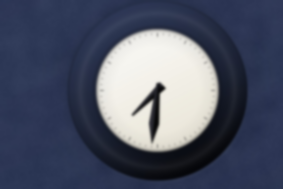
7:31
